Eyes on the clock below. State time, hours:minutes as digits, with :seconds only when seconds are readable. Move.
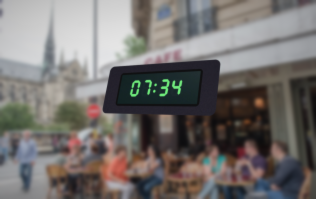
7:34
